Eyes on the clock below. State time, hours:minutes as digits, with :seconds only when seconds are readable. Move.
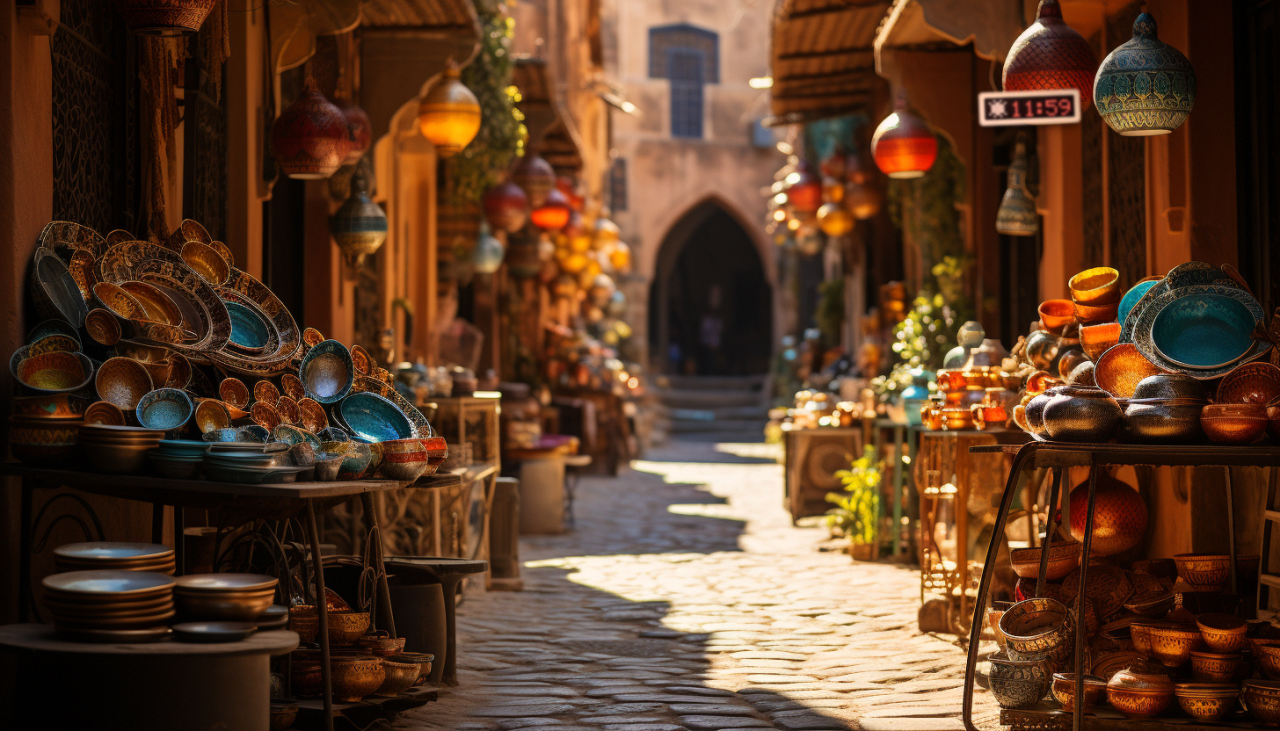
11:59
